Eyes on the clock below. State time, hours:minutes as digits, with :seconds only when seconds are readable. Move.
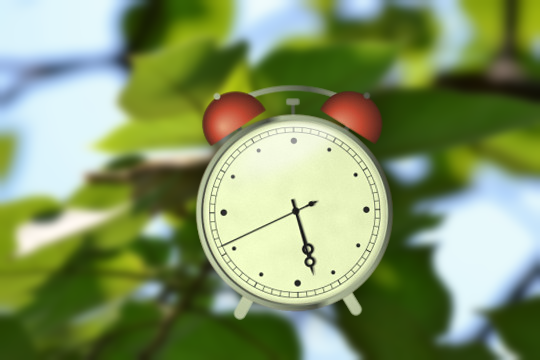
5:27:41
